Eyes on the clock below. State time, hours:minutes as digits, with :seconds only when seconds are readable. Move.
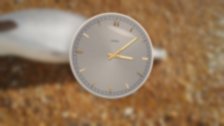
3:08
